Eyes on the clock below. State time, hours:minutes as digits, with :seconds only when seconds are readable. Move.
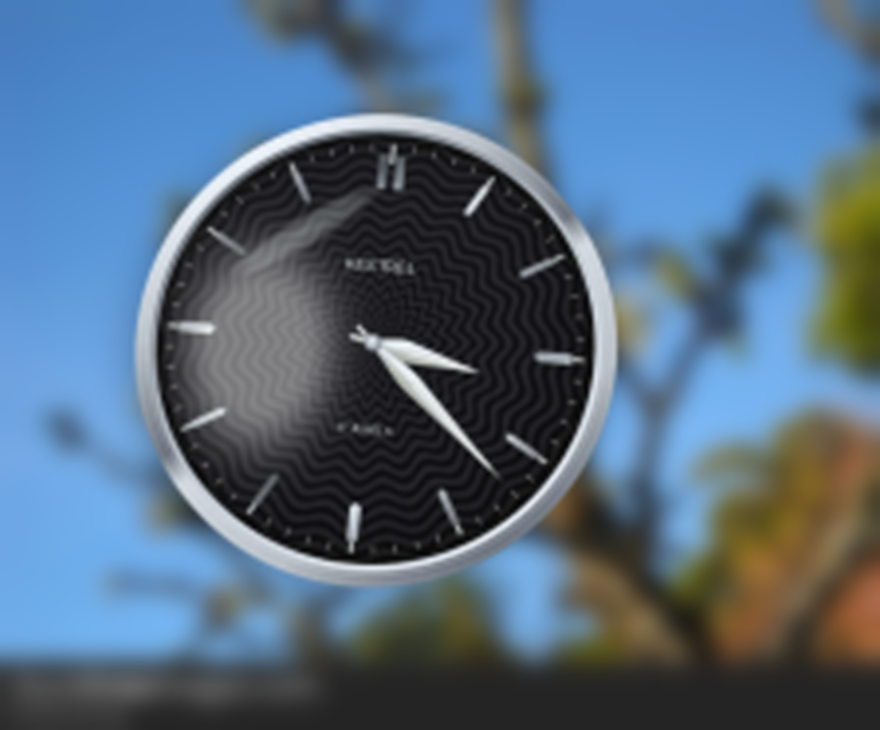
3:22
